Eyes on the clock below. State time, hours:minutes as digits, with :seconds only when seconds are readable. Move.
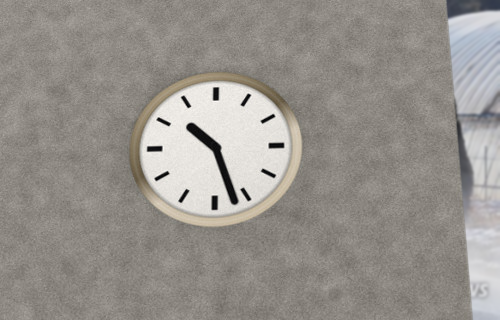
10:27
